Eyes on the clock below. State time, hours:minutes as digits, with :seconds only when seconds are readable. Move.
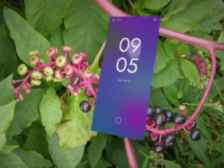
9:05
